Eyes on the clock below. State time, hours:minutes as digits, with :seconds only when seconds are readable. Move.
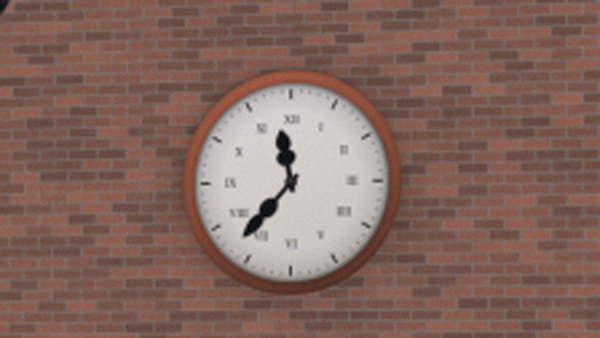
11:37
